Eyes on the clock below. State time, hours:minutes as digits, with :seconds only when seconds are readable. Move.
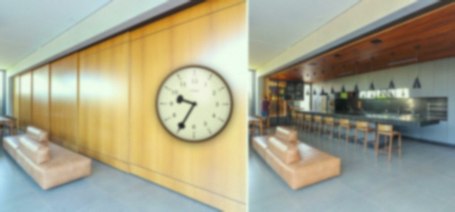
9:35
